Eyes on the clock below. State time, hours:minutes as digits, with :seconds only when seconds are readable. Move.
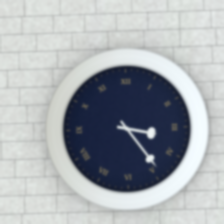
3:24
